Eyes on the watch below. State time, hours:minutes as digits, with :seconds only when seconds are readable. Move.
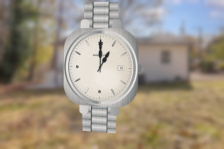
1:00
